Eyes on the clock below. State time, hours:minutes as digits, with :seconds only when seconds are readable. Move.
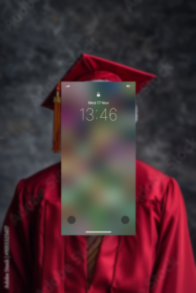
13:46
